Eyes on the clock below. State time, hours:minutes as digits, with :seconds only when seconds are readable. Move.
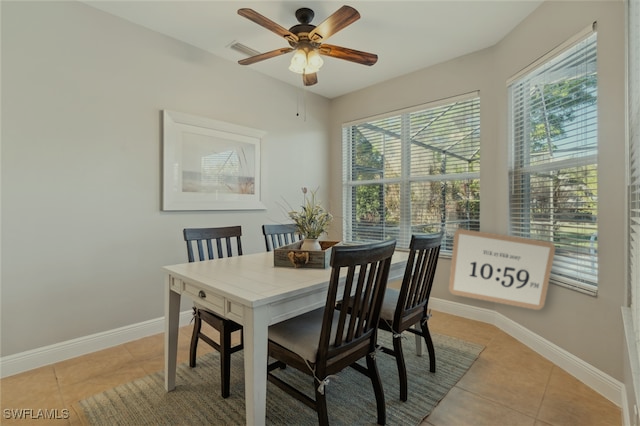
10:59
